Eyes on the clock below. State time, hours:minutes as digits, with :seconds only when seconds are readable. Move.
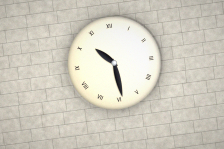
10:29
